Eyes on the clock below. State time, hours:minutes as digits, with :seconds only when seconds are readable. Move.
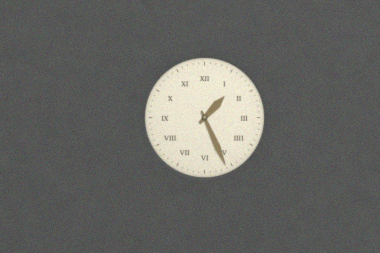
1:26
